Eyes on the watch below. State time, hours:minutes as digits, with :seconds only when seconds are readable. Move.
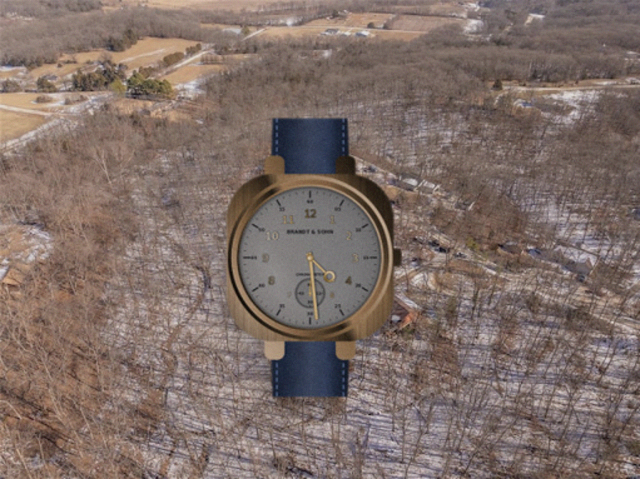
4:29
